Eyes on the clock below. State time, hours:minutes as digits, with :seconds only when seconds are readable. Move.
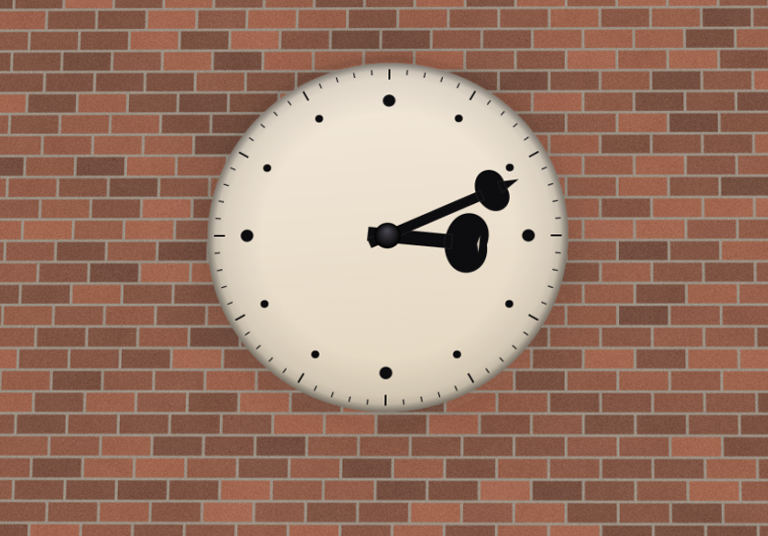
3:11
